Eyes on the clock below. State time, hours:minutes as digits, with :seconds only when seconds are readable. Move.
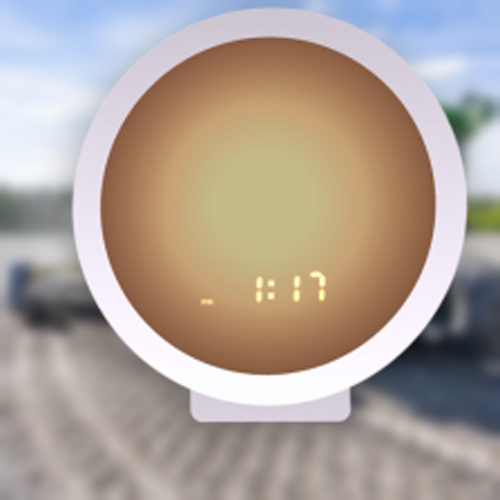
1:17
